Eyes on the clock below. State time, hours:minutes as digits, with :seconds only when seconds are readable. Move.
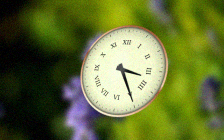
3:25
